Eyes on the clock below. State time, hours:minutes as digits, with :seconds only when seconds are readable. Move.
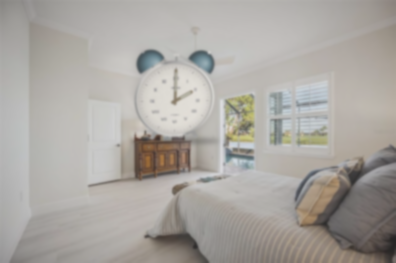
2:00
